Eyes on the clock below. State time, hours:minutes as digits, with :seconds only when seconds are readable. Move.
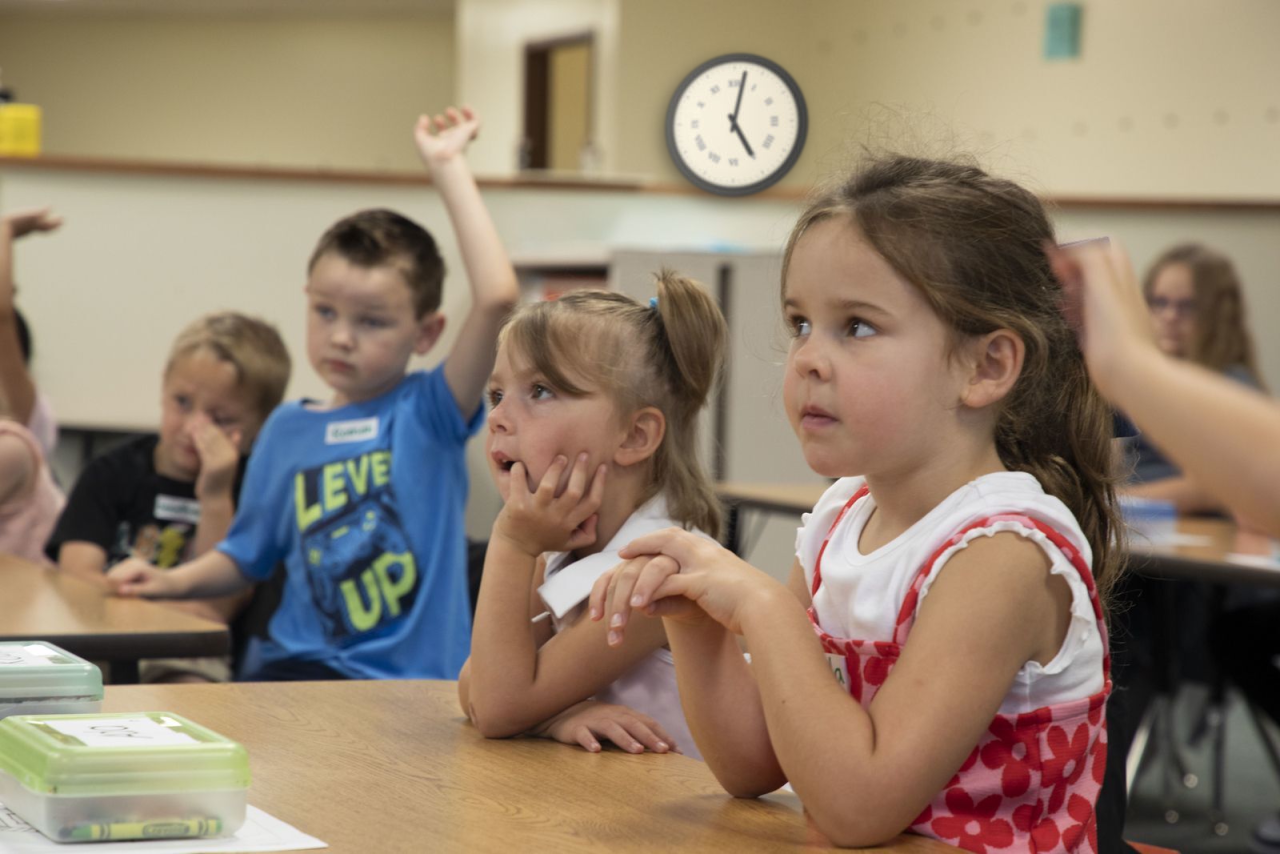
5:02
